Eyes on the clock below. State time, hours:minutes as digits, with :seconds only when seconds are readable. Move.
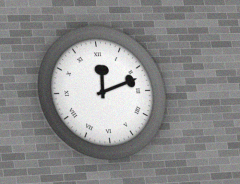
12:12
